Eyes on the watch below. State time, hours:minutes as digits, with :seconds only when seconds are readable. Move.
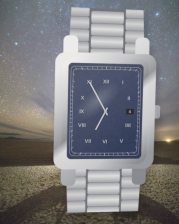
6:55
